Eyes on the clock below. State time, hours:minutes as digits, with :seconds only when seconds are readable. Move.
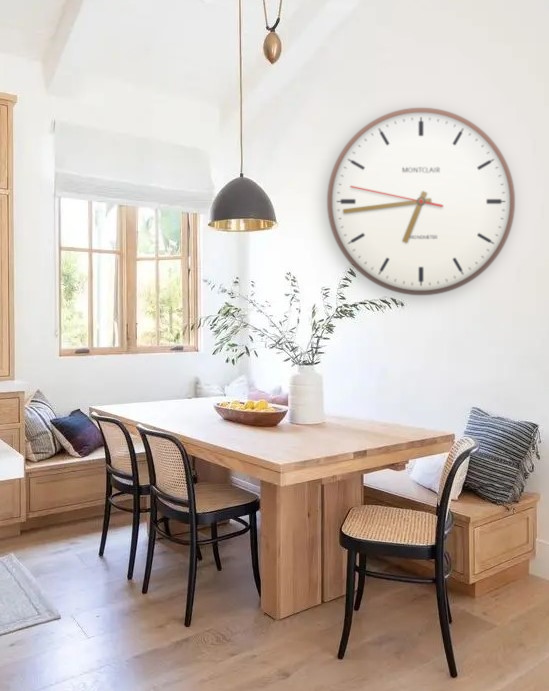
6:43:47
